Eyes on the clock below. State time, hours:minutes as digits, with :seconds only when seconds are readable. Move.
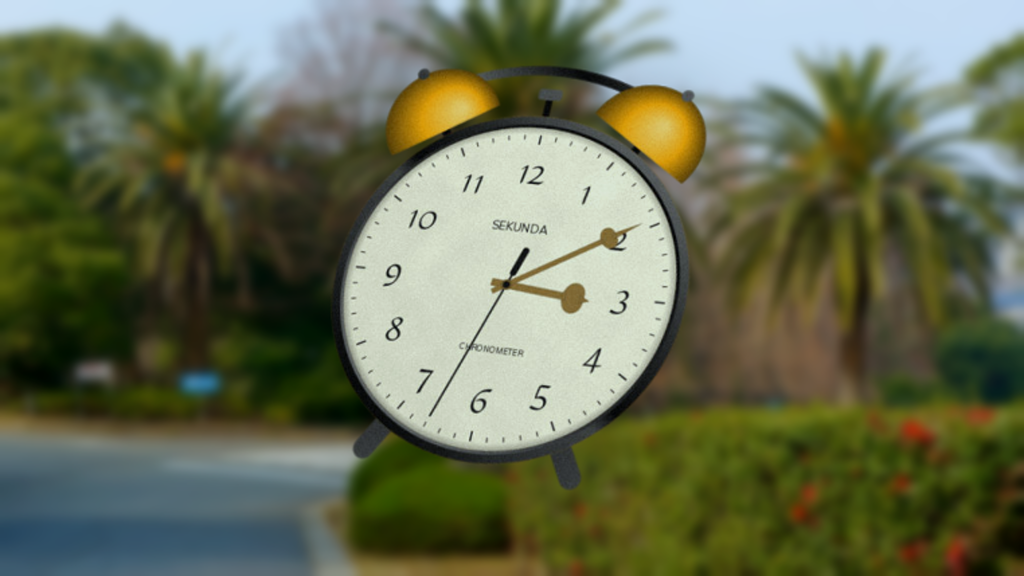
3:09:33
